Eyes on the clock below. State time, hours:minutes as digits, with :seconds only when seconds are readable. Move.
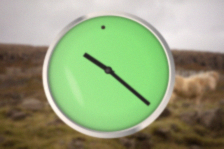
10:23
